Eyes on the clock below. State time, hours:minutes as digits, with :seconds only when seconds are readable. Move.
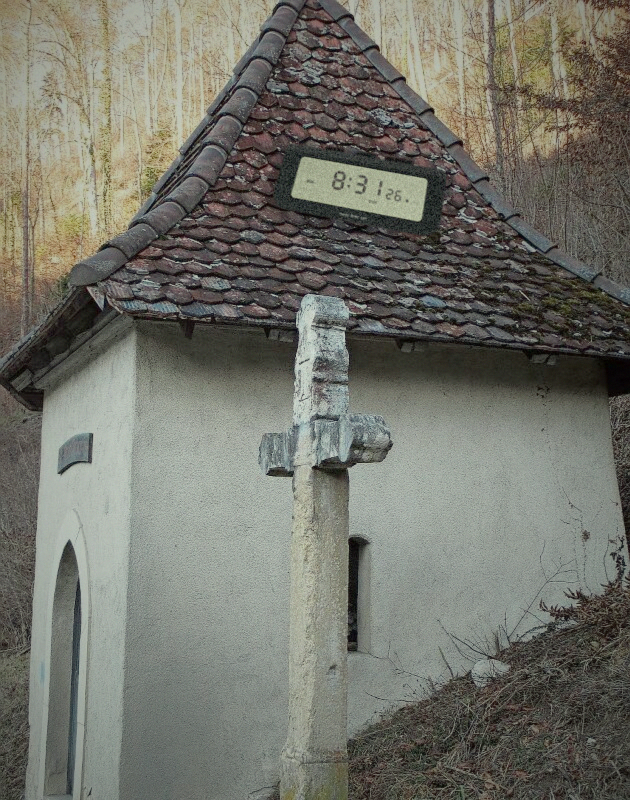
8:31:26
